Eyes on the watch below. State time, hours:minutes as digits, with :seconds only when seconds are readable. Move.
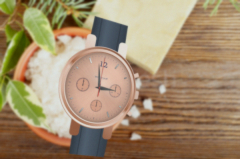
2:58
